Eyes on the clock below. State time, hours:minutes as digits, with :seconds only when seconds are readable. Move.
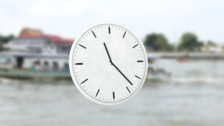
11:23
